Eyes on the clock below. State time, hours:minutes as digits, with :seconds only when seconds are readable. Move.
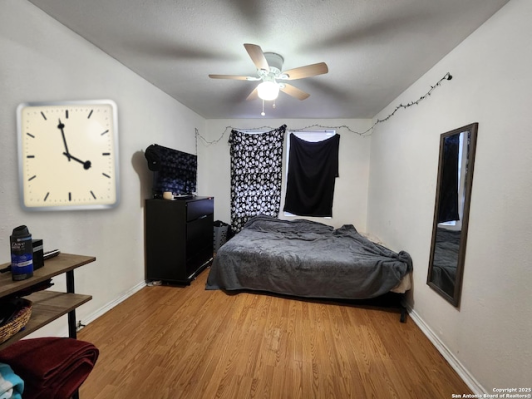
3:58
